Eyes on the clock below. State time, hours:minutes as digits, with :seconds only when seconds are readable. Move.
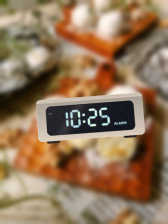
10:25
